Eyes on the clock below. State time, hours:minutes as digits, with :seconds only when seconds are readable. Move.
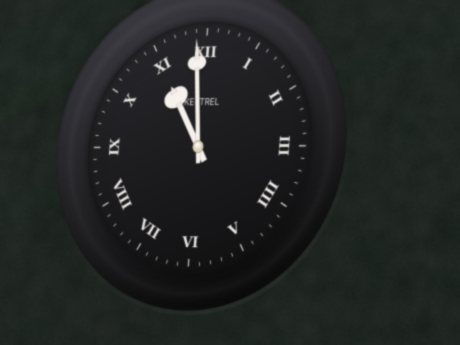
10:59
